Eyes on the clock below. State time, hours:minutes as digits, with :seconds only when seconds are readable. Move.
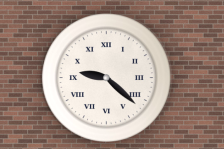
9:22
